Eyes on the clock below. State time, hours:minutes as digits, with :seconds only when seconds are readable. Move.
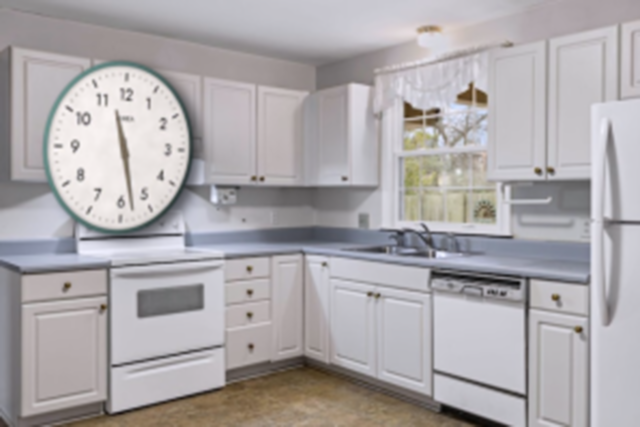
11:28
